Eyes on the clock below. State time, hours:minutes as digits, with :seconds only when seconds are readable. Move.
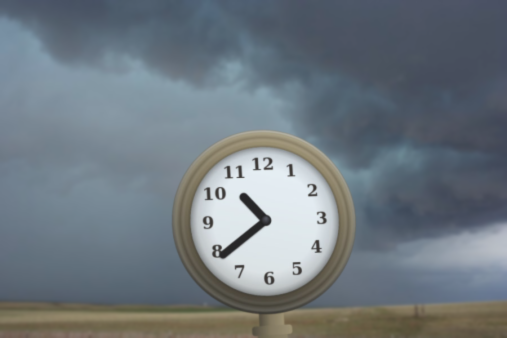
10:39
